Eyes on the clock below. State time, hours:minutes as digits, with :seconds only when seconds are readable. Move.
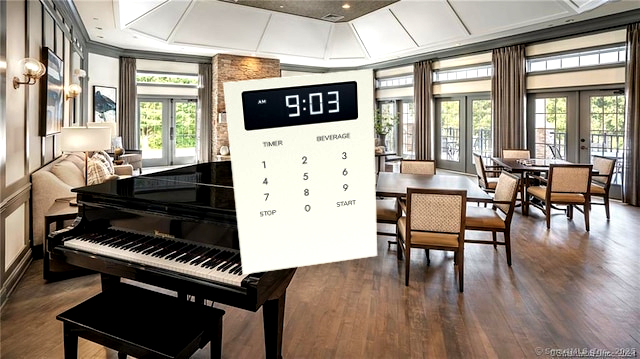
9:03
